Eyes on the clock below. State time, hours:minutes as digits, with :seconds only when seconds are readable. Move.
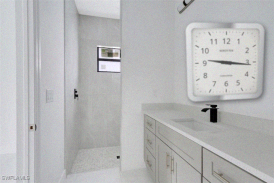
9:16
